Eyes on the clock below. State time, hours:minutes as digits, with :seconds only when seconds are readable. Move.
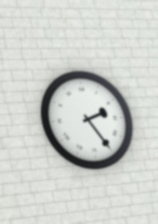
2:25
